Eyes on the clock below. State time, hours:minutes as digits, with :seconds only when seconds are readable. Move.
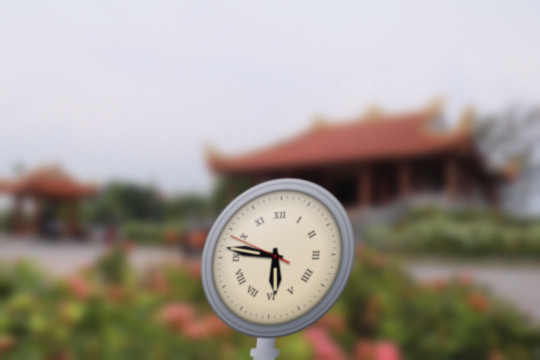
5:46:49
